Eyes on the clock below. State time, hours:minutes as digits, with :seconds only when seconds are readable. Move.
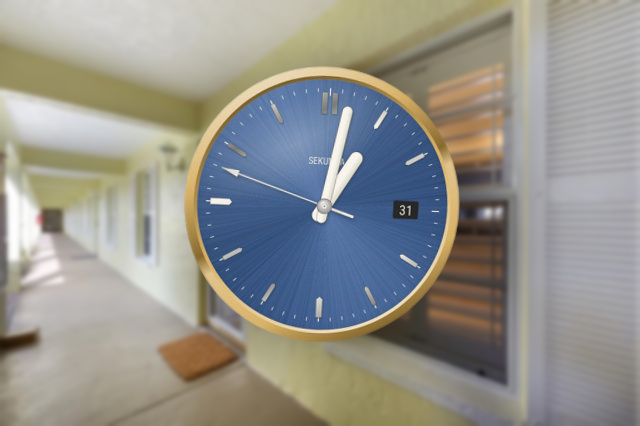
1:01:48
